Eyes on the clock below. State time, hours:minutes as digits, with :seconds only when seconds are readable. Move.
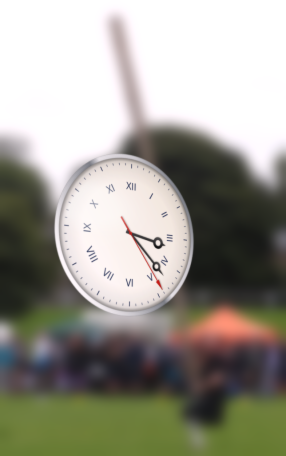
3:22:24
